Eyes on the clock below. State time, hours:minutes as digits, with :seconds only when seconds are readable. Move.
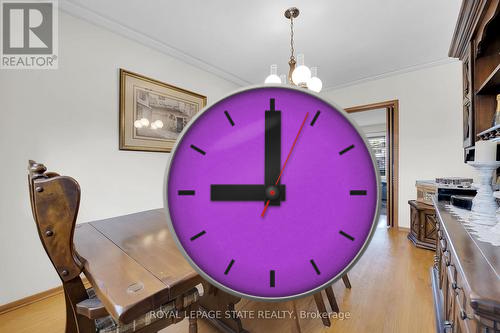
9:00:04
